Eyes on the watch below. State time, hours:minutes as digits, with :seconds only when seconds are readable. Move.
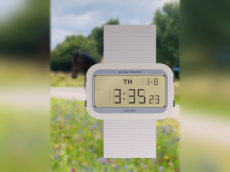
3:35:23
